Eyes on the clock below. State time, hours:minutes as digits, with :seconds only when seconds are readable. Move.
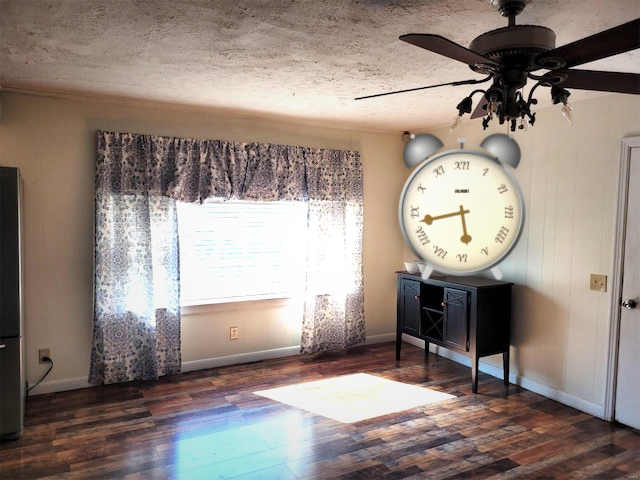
5:43
